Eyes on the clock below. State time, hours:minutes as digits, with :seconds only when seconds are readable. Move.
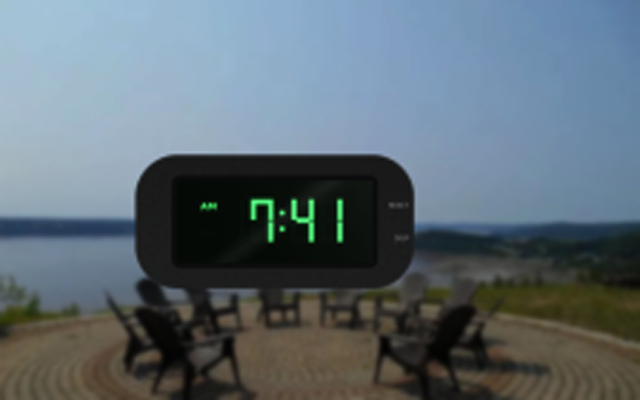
7:41
